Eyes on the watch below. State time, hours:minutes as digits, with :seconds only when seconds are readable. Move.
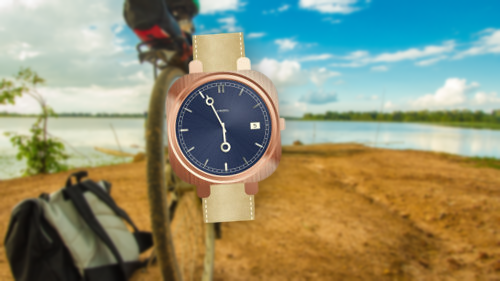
5:56
